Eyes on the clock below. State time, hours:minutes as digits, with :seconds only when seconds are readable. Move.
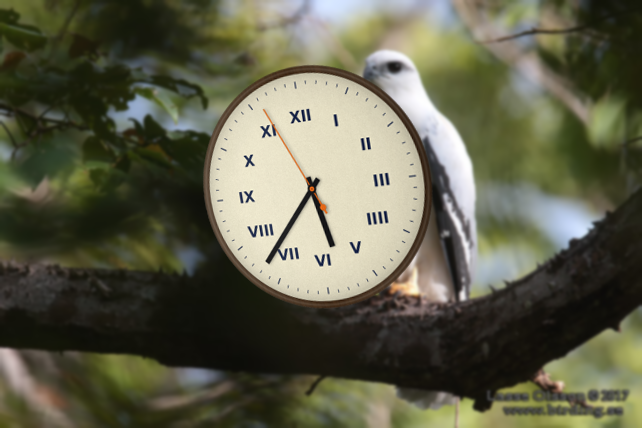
5:36:56
